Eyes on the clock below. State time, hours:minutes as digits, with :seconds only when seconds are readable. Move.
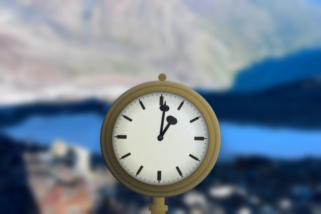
1:01
